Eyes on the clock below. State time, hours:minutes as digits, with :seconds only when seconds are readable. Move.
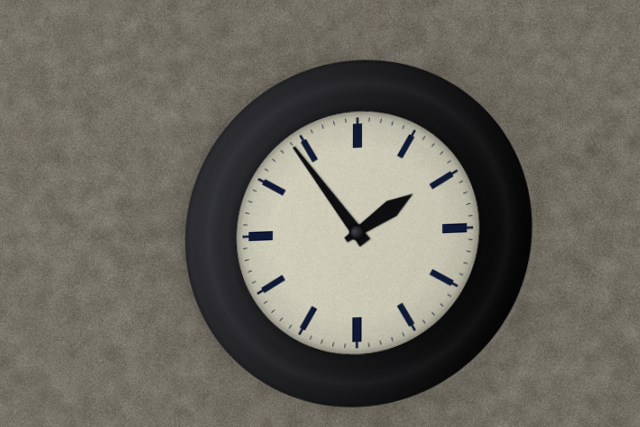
1:54
